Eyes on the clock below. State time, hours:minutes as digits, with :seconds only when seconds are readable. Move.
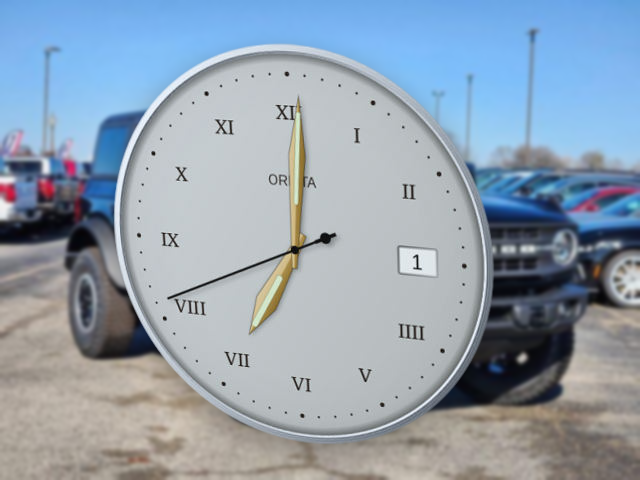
7:00:41
